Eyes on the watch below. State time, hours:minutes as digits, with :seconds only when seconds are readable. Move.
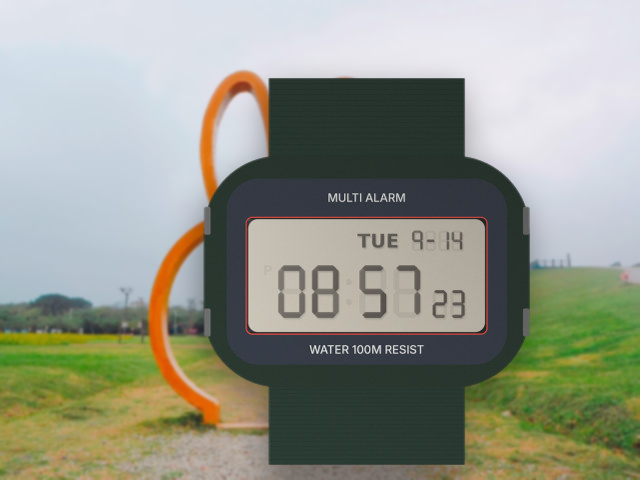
8:57:23
